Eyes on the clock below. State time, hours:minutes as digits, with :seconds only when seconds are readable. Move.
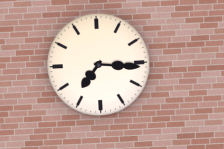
7:16
